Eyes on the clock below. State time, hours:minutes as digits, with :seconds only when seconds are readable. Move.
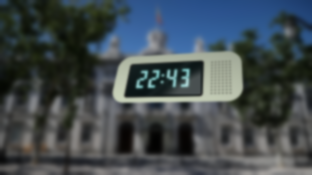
22:43
